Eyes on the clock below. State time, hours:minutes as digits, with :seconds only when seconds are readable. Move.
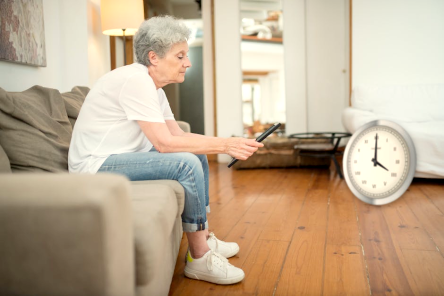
4:00
